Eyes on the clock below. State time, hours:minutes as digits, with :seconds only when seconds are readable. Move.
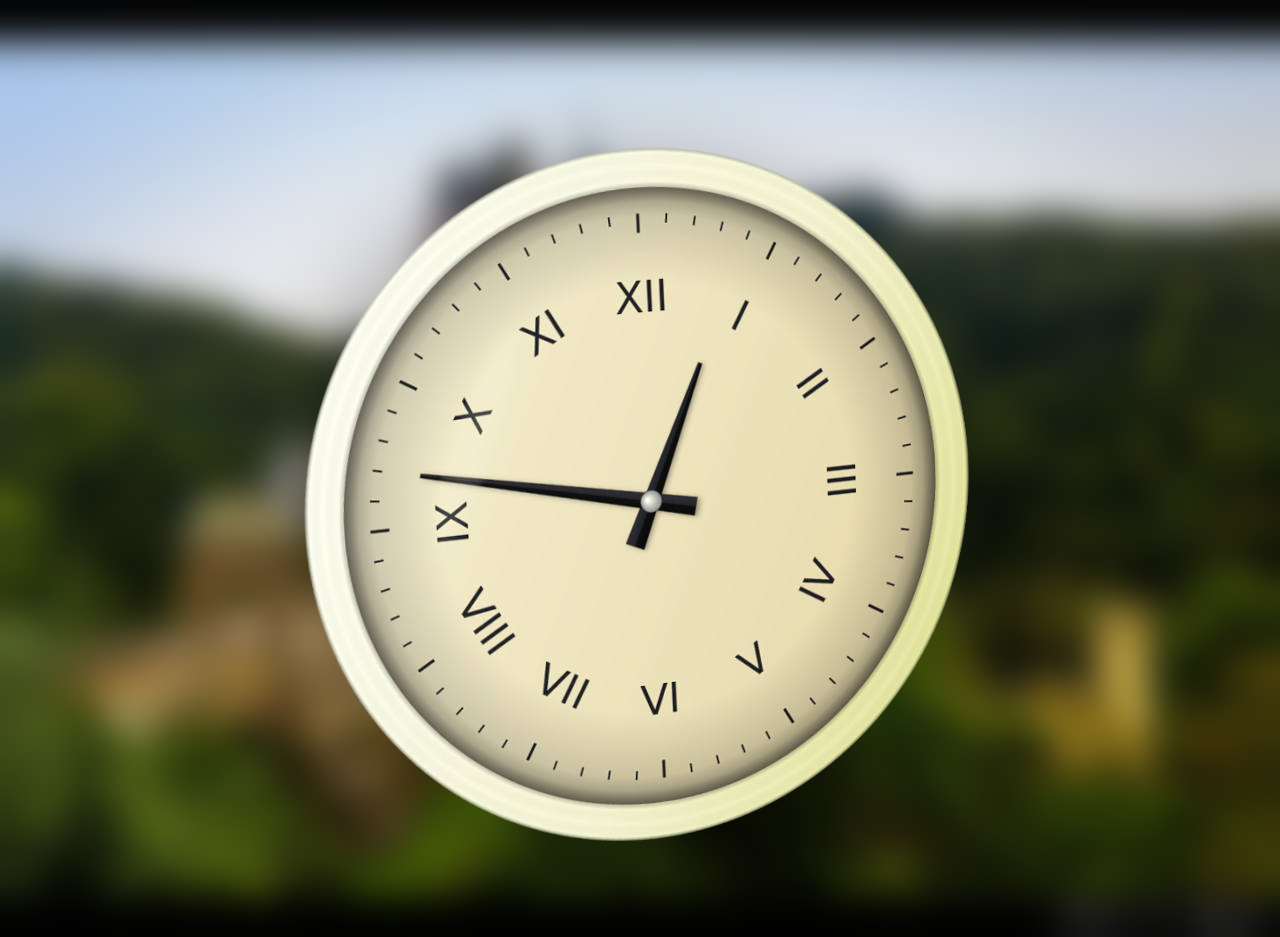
12:47
